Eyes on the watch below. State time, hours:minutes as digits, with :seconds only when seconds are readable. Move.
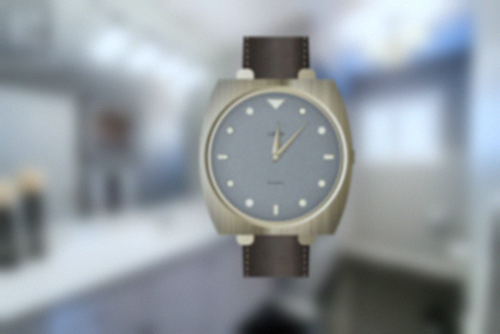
12:07
